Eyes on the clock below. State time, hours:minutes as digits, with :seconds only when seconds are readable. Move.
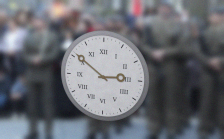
2:51
